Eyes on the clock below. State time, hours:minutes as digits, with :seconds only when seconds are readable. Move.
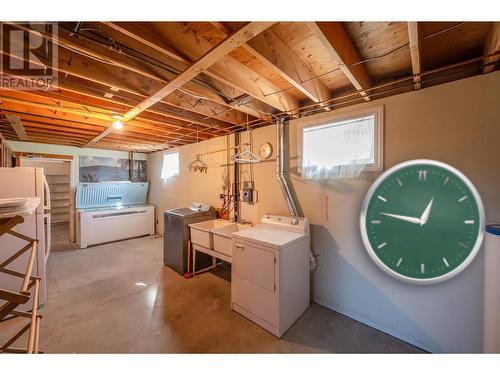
12:47
